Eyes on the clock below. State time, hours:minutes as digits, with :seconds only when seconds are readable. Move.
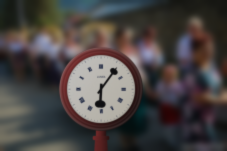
6:06
